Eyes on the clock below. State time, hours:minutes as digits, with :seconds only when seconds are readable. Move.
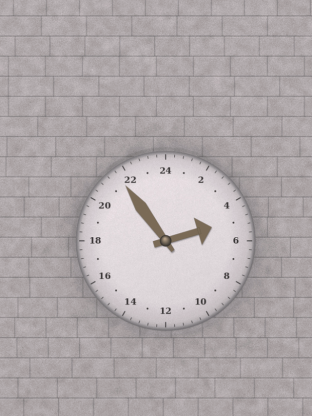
4:54
